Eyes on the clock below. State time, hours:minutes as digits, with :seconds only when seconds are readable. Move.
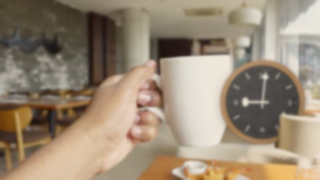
9:01
